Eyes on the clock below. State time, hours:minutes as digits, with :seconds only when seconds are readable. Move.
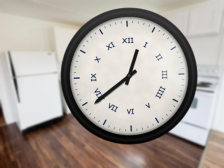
12:39
